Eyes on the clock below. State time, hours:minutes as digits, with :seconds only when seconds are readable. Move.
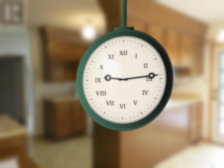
9:14
